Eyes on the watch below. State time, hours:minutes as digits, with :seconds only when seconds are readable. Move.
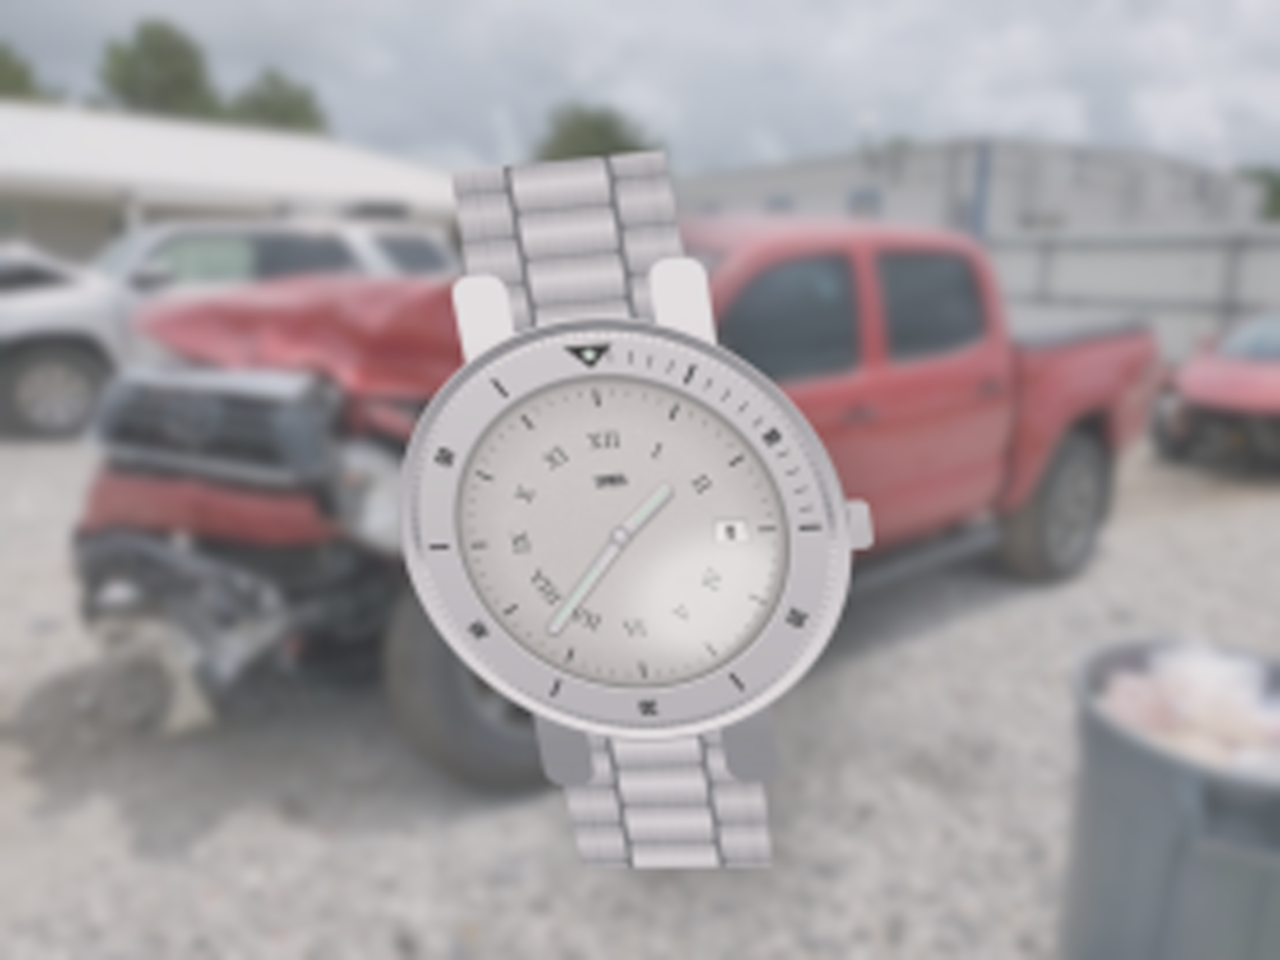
1:37
